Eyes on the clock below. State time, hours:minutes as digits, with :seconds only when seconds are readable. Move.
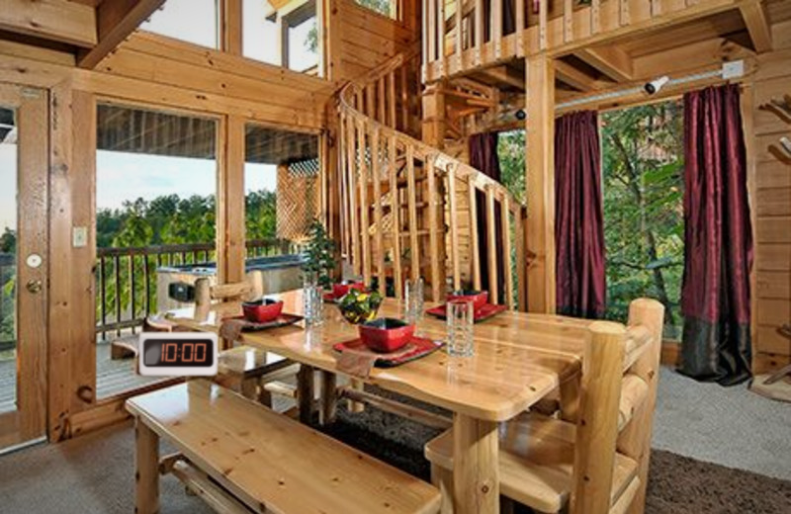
10:00
